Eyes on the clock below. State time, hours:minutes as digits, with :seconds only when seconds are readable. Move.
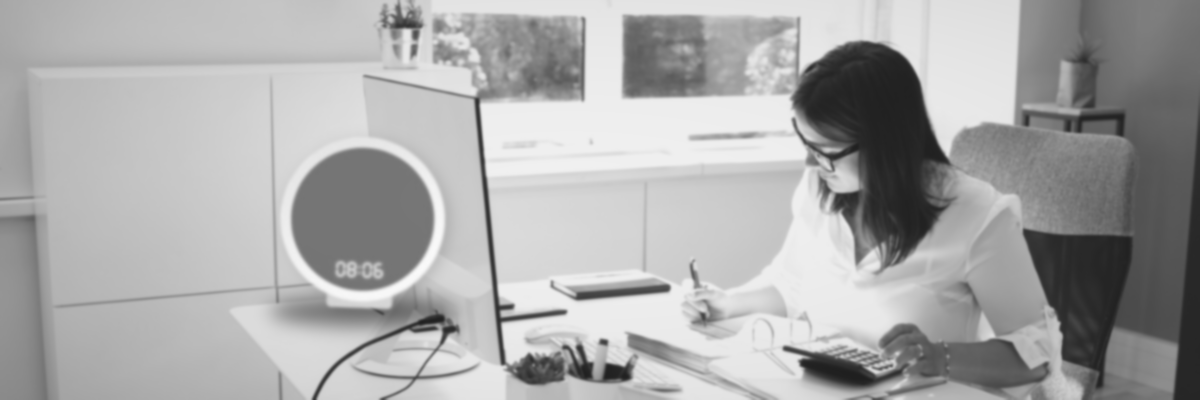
8:06
